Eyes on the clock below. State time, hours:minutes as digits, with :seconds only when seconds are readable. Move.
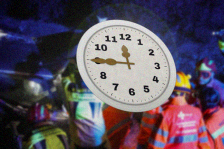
11:45
